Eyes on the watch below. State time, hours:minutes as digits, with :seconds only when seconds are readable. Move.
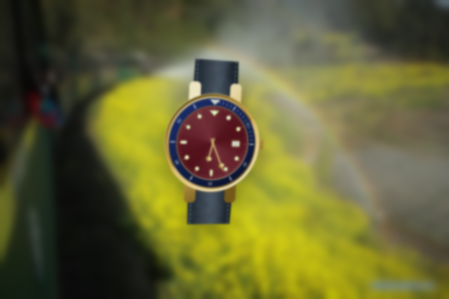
6:26
